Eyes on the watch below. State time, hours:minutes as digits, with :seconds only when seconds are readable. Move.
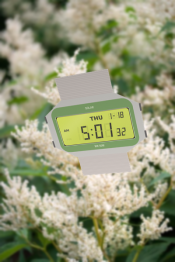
5:01:32
